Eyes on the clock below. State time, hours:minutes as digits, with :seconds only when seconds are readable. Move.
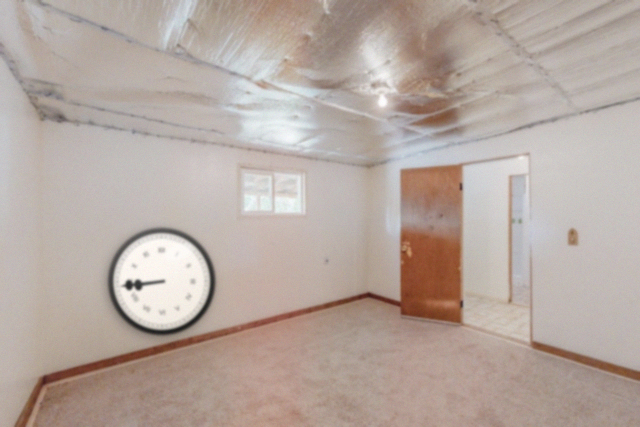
8:44
